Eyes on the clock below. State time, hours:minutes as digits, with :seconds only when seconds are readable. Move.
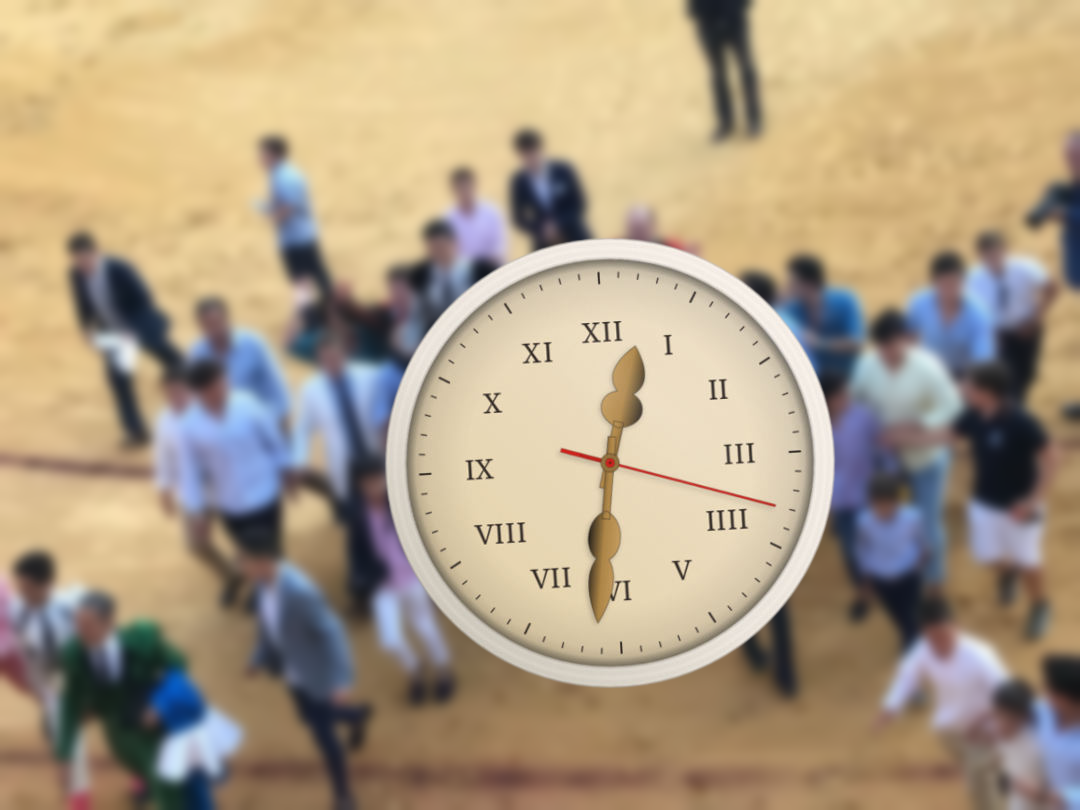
12:31:18
